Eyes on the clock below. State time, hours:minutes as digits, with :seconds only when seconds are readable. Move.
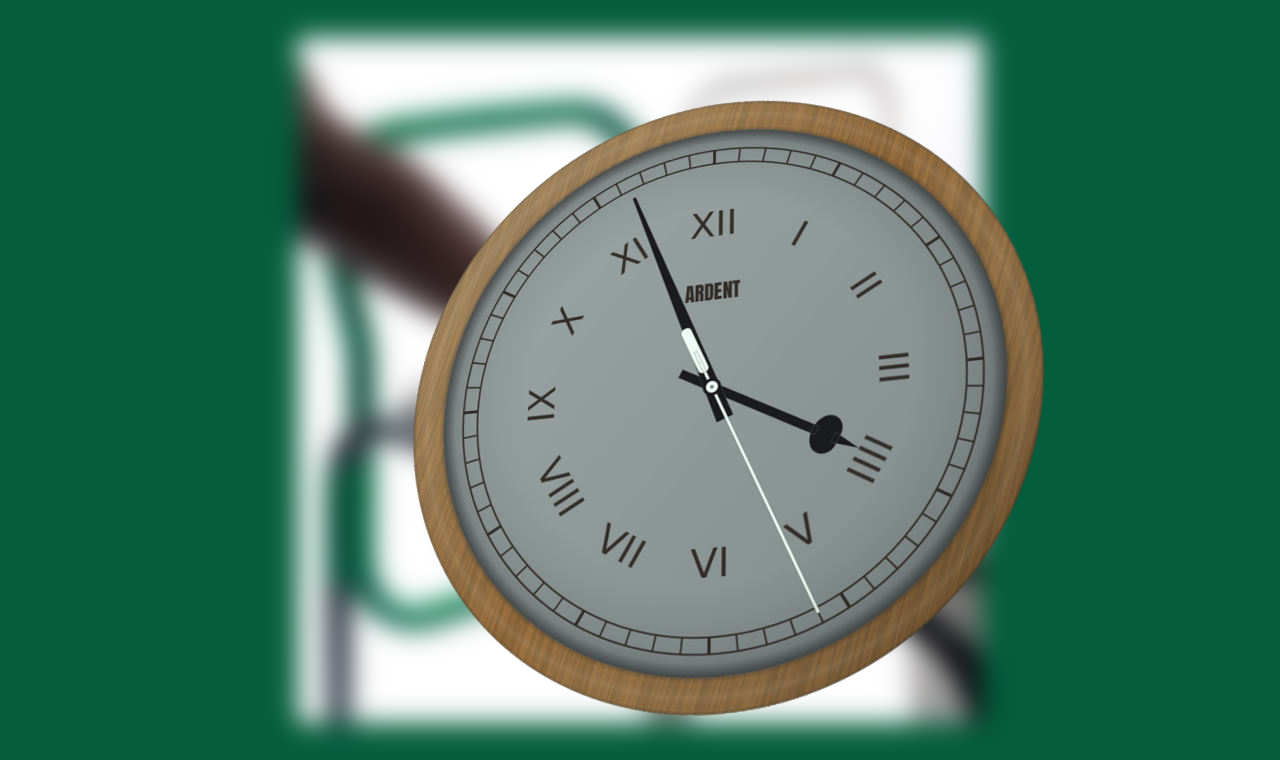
3:56:26
